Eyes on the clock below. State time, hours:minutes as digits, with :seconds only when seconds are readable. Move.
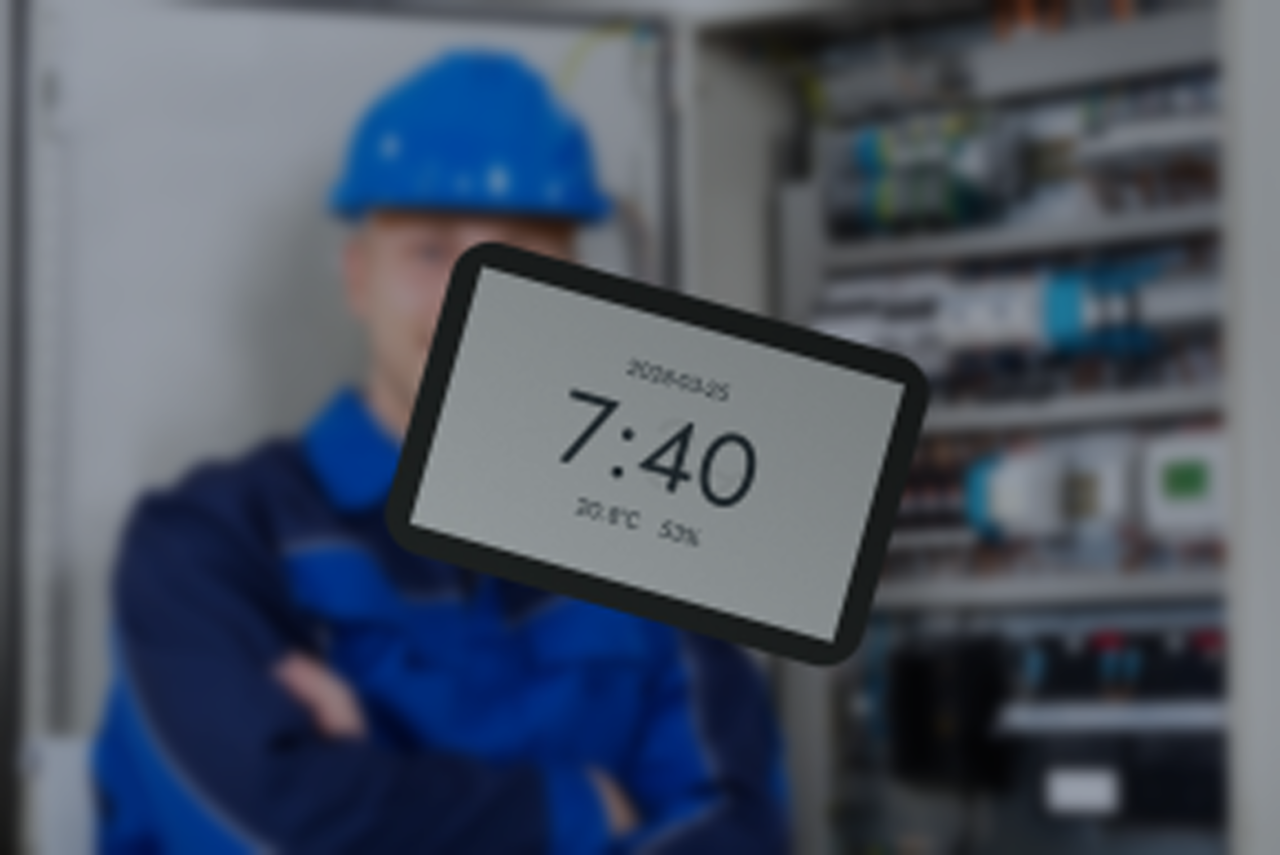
7:40
